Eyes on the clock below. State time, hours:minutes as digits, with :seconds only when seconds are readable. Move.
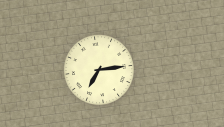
7:15
